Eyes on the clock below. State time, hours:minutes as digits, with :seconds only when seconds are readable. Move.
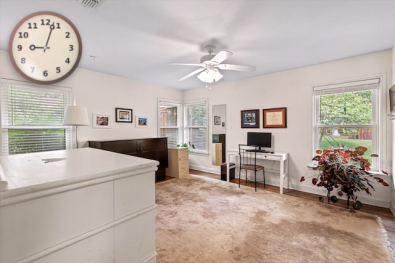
9:03
